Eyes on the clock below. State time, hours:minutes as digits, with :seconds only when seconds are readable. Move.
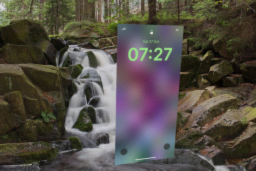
7:27
